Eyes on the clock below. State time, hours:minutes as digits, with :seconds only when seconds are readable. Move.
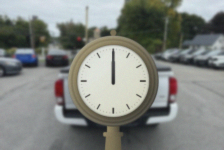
12:00
